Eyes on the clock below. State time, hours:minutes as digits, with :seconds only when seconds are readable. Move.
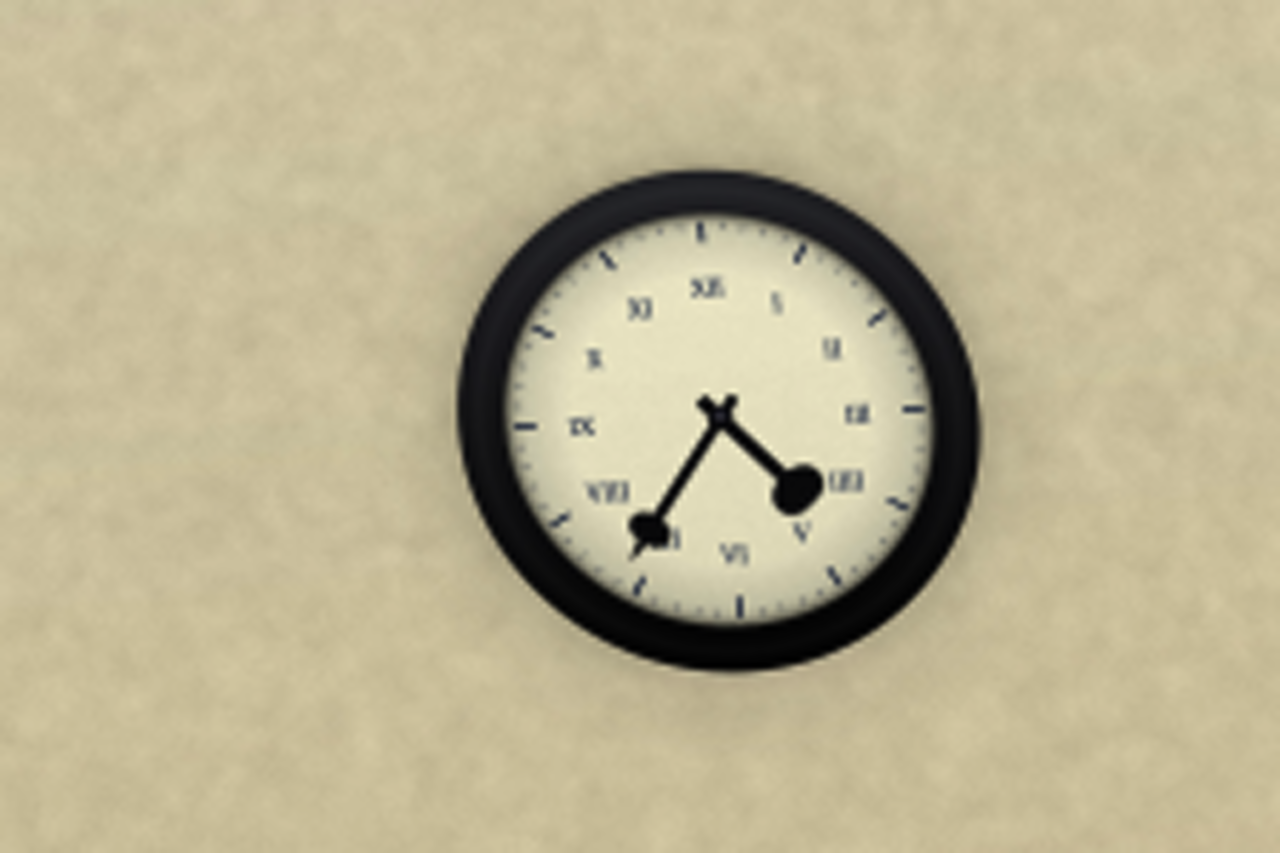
4:36
